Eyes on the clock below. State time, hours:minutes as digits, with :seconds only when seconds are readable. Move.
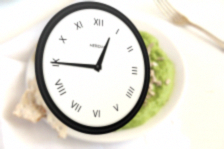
12:45
